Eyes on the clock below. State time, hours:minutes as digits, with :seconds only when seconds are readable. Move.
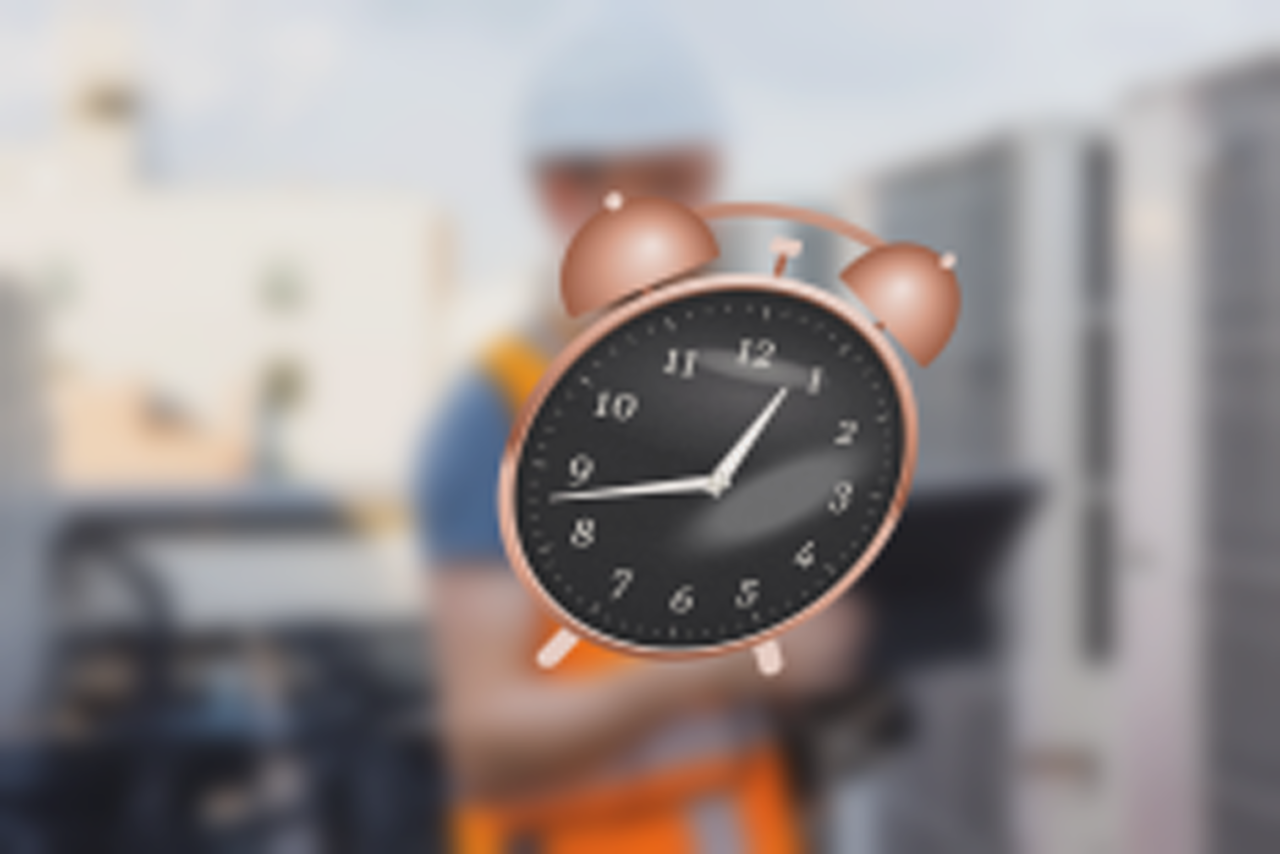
12:43
